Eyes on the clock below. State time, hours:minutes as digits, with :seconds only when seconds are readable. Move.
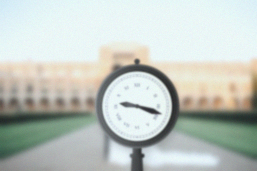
9:18
